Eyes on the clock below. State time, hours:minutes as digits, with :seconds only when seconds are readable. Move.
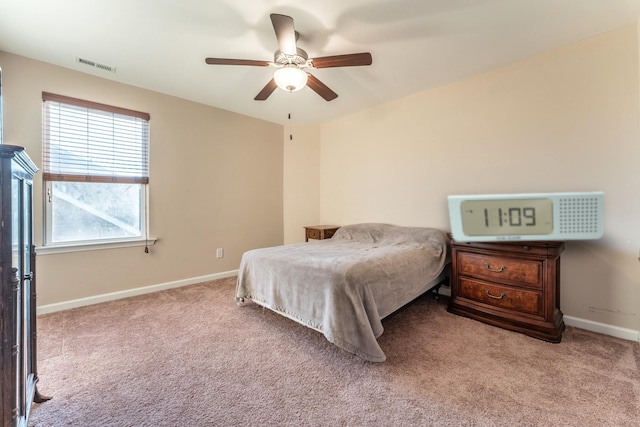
11:09
